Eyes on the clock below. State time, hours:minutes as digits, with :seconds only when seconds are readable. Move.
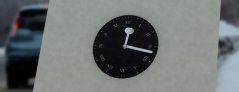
12:17
